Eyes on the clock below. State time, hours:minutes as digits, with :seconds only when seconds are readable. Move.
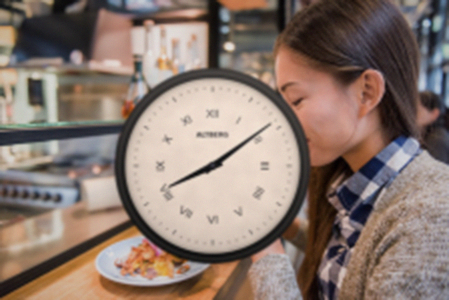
8:09
